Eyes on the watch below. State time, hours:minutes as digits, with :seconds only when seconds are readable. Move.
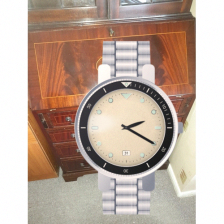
2:20
